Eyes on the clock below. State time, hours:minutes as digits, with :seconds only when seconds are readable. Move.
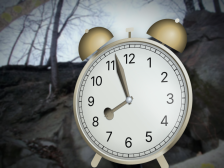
7:57
